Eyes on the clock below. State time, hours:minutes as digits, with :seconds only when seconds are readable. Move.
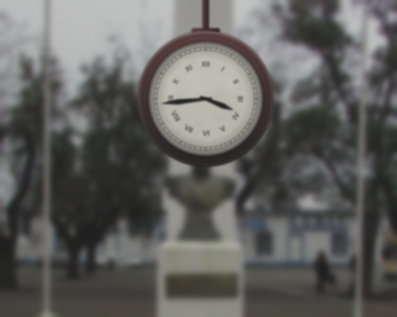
3:44
